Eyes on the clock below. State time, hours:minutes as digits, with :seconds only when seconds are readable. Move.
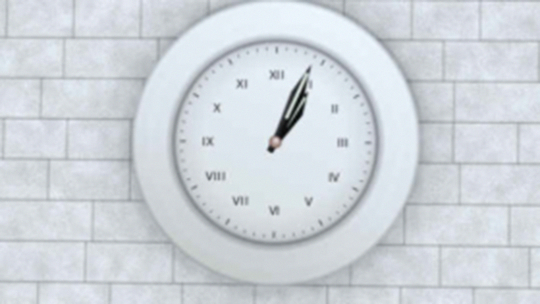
1:04
